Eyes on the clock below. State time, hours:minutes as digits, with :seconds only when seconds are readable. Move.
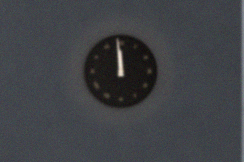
11:59
